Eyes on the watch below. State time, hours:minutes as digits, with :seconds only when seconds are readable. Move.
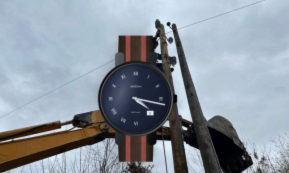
4:17
